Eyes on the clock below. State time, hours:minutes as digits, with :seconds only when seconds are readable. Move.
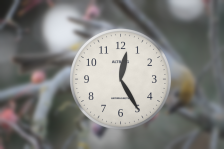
12:25
